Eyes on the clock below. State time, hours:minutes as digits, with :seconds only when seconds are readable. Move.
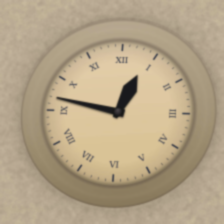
12:47
